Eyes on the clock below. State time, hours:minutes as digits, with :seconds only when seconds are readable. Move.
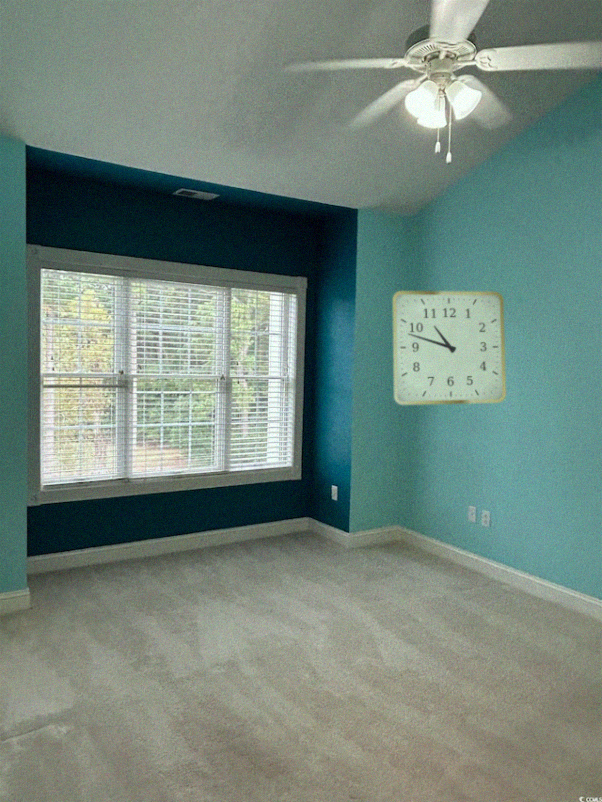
10:48
